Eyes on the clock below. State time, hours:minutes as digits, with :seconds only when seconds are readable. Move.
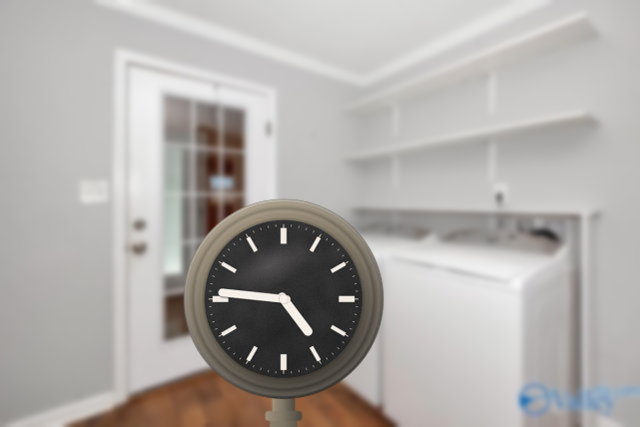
4:46
